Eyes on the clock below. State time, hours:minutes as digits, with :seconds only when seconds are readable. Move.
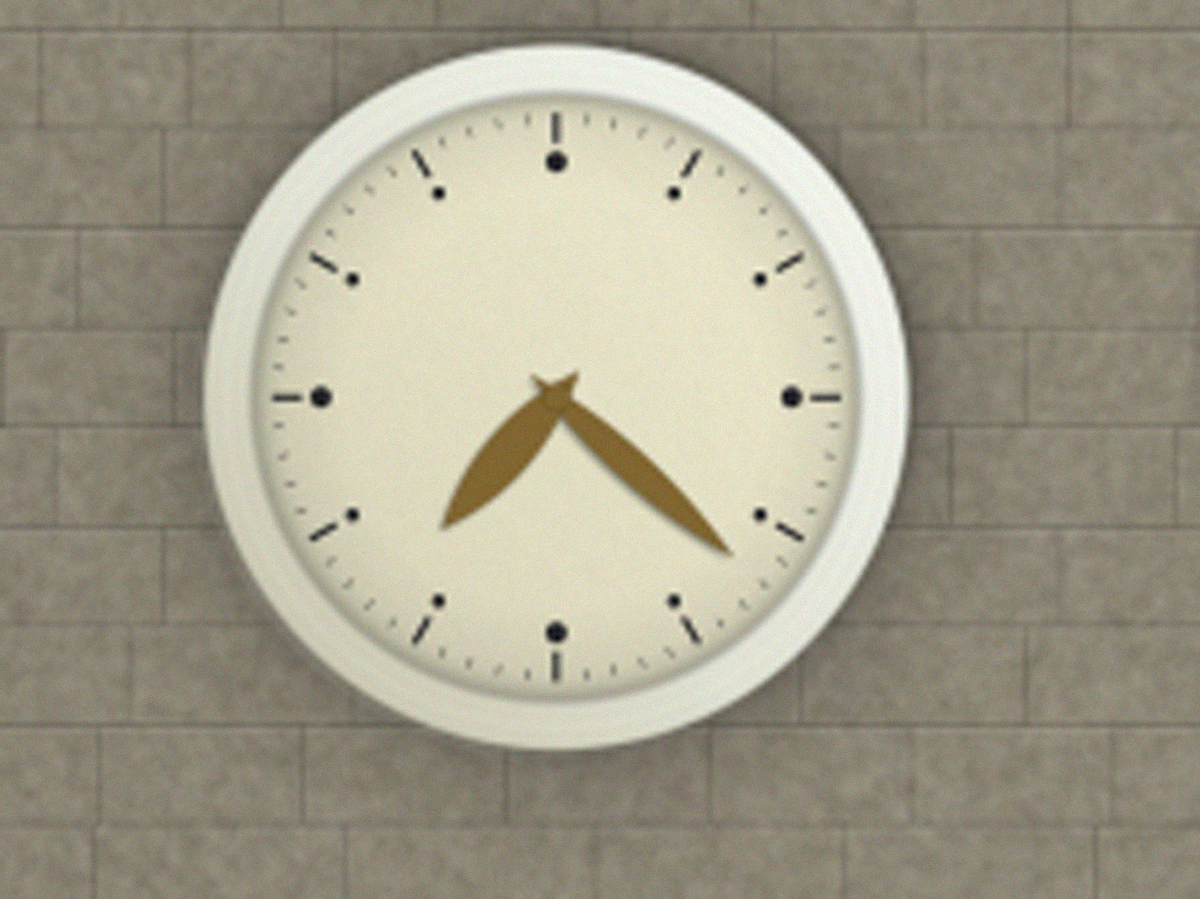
7:22
